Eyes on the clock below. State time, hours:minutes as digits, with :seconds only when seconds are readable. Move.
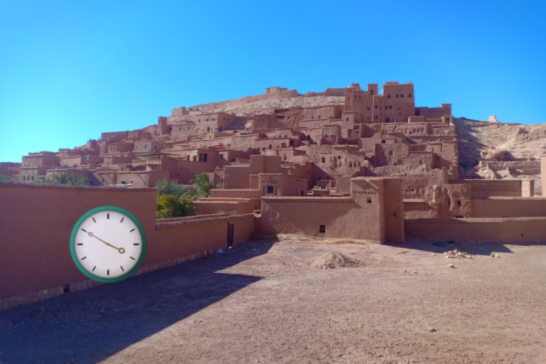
3:50
